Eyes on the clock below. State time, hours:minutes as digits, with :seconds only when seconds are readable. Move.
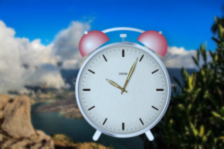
10:04
